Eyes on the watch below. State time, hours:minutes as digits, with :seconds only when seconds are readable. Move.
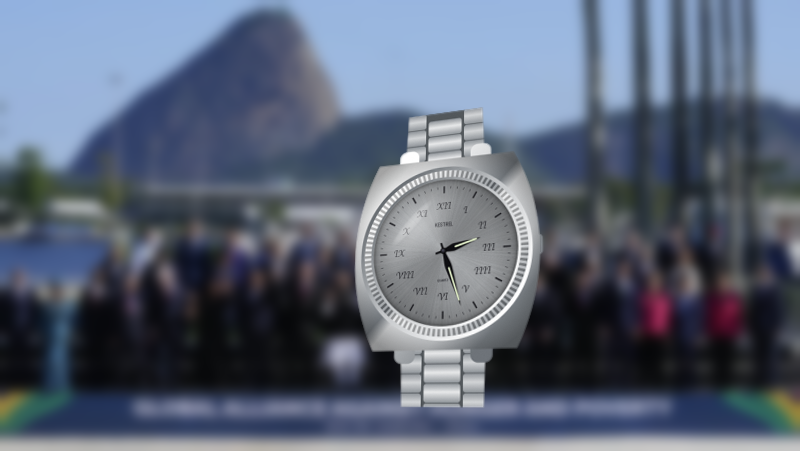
2:27
